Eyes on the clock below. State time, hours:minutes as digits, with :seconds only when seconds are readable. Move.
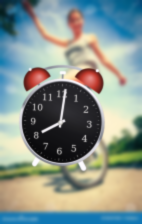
8:01
